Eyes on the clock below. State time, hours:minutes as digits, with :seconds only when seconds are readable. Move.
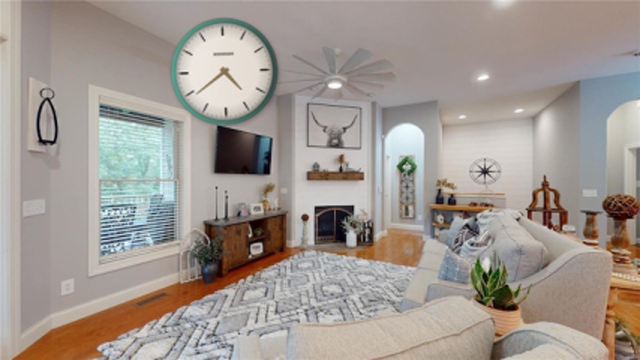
4:39
